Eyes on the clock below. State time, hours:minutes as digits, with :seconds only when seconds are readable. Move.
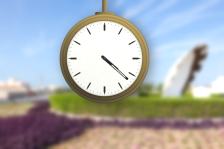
4:22
